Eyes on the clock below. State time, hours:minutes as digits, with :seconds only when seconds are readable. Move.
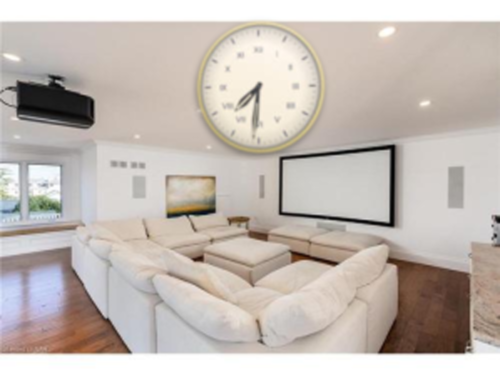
7:31
